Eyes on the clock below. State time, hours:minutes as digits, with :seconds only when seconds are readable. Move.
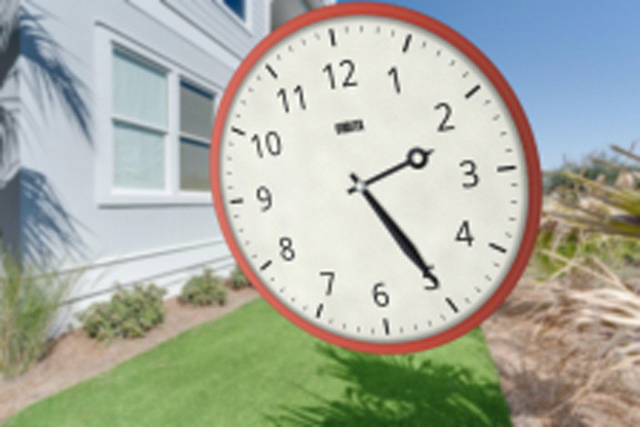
2:25
